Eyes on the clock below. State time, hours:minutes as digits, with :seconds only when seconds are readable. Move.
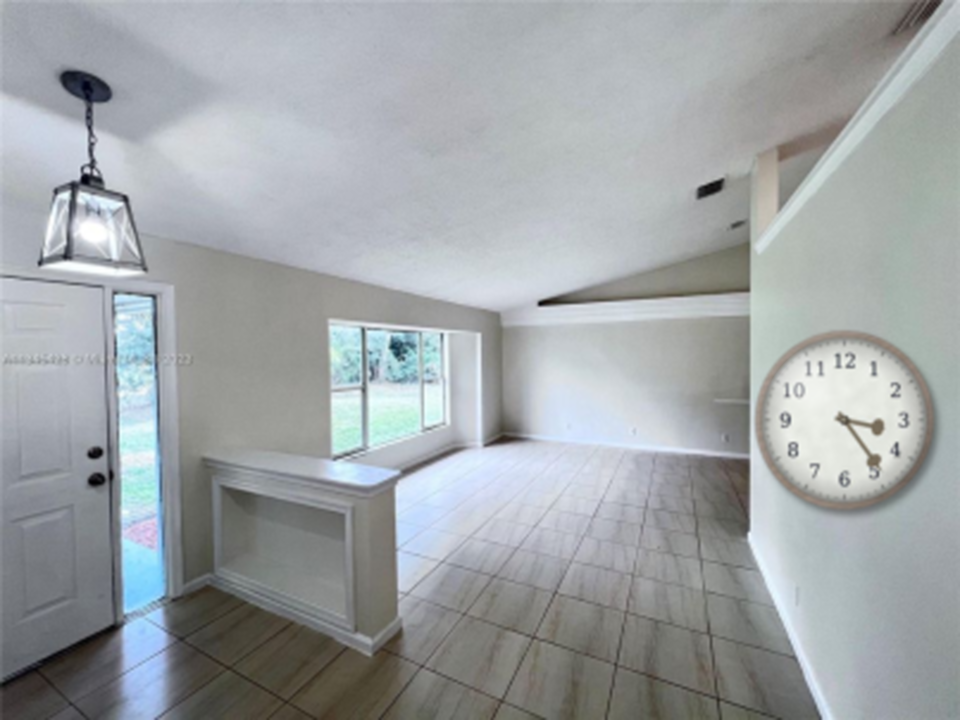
3:24
